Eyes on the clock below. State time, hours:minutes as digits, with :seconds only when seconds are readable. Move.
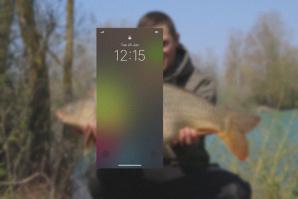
12:15
